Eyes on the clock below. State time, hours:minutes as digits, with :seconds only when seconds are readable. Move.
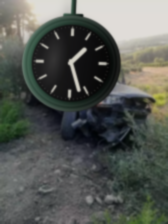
1:27
